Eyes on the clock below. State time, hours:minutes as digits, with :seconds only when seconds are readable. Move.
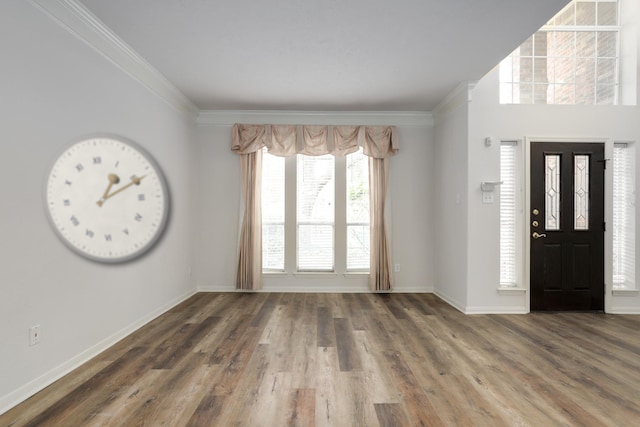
1:11
